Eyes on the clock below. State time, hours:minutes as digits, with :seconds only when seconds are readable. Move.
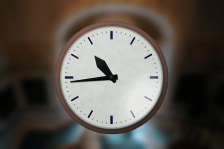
10:44
